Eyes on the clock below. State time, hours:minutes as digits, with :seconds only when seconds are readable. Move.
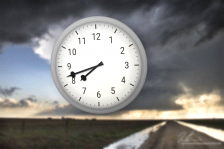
7:42
